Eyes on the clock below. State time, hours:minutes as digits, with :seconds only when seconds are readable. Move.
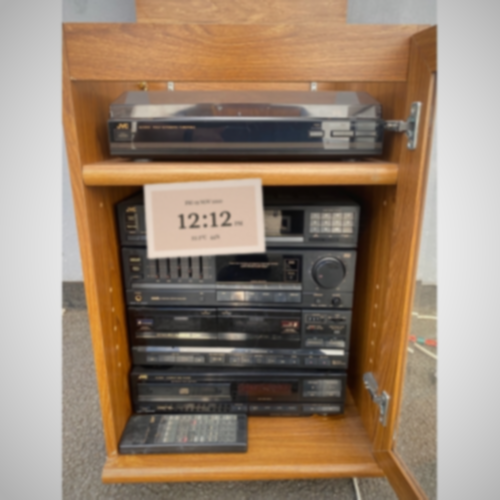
12:12
